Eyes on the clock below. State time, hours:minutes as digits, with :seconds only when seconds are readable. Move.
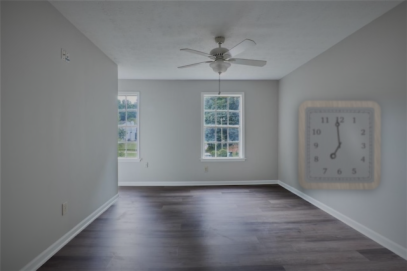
6:59
